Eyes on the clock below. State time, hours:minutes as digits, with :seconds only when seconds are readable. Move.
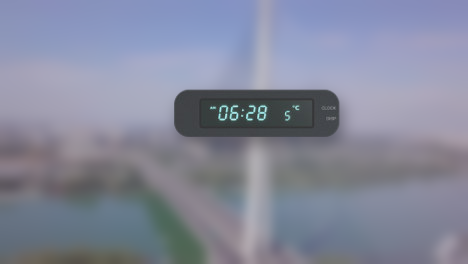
6:28
